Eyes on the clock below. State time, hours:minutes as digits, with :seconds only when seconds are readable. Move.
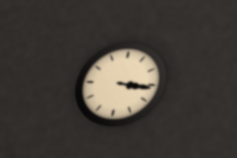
3:16
